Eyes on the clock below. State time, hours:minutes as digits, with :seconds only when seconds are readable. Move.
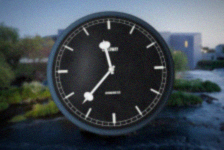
11:37
